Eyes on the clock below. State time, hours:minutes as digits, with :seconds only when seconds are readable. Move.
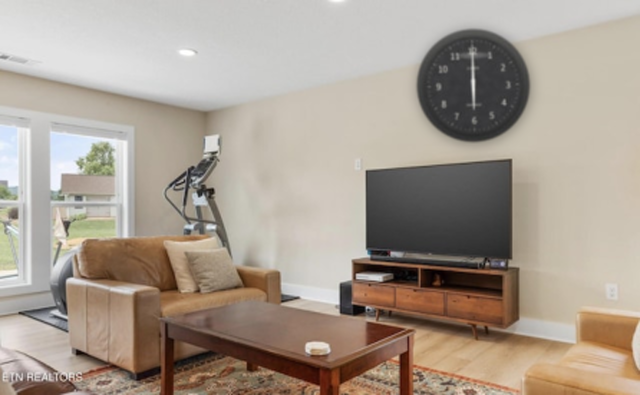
6:00
